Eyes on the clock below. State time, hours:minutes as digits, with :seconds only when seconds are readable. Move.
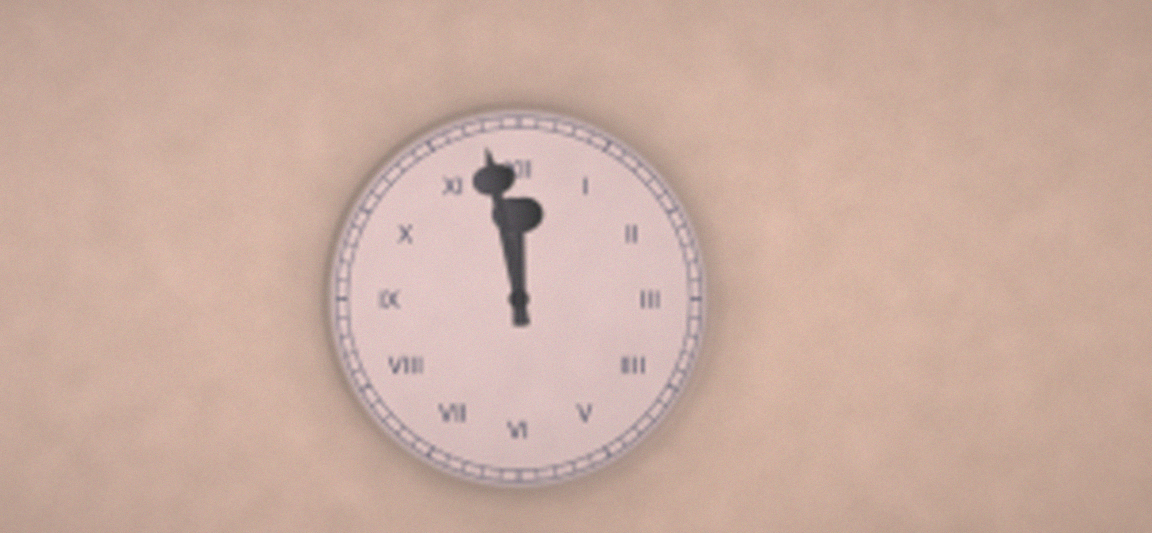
11:58
